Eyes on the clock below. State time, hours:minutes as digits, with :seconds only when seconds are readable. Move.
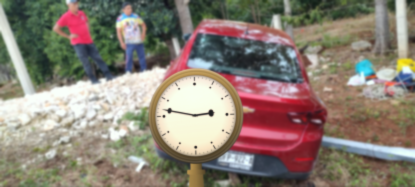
2:47
